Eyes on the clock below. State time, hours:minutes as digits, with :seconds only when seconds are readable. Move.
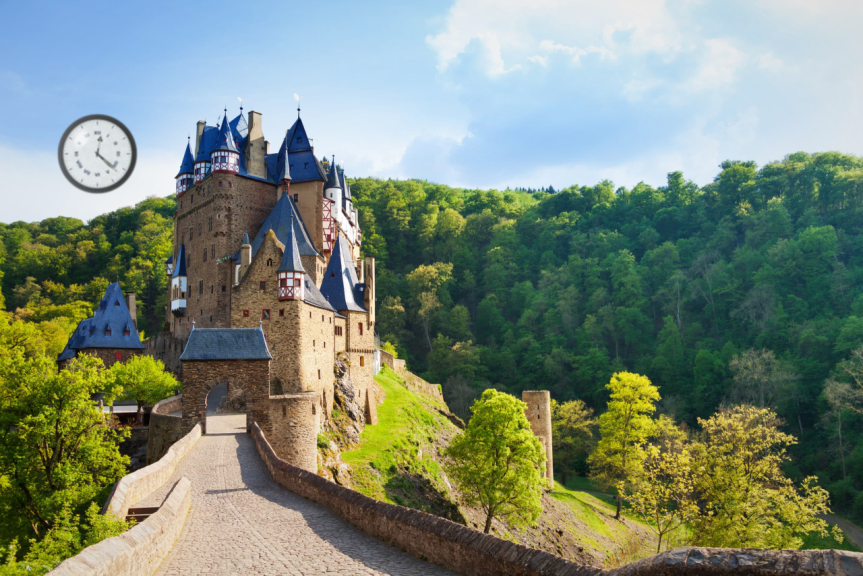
12:22
